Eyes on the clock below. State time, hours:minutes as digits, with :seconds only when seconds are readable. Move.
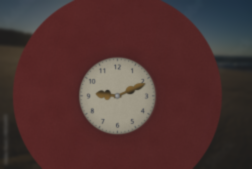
9:11
